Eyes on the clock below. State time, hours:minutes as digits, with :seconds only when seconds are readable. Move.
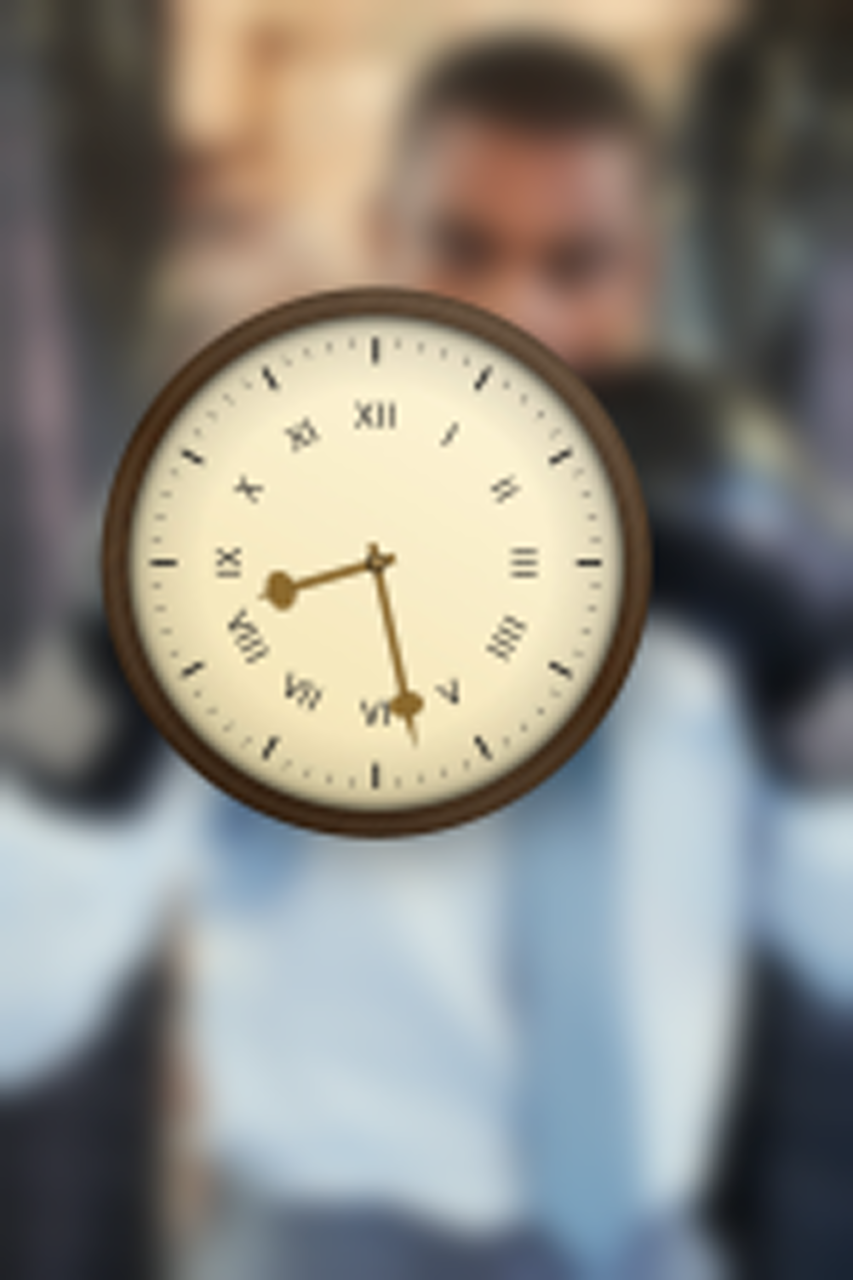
8:28
